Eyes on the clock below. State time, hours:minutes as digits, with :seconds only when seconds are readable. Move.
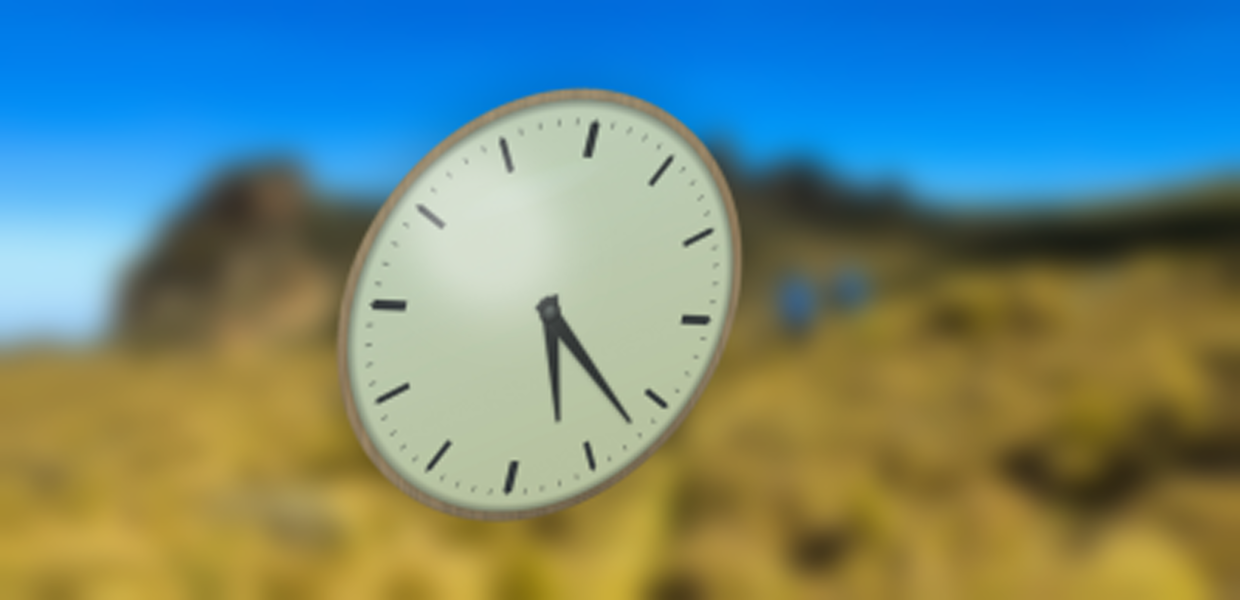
5:22
